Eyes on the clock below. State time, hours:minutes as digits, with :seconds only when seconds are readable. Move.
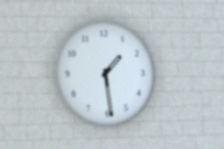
1:29
